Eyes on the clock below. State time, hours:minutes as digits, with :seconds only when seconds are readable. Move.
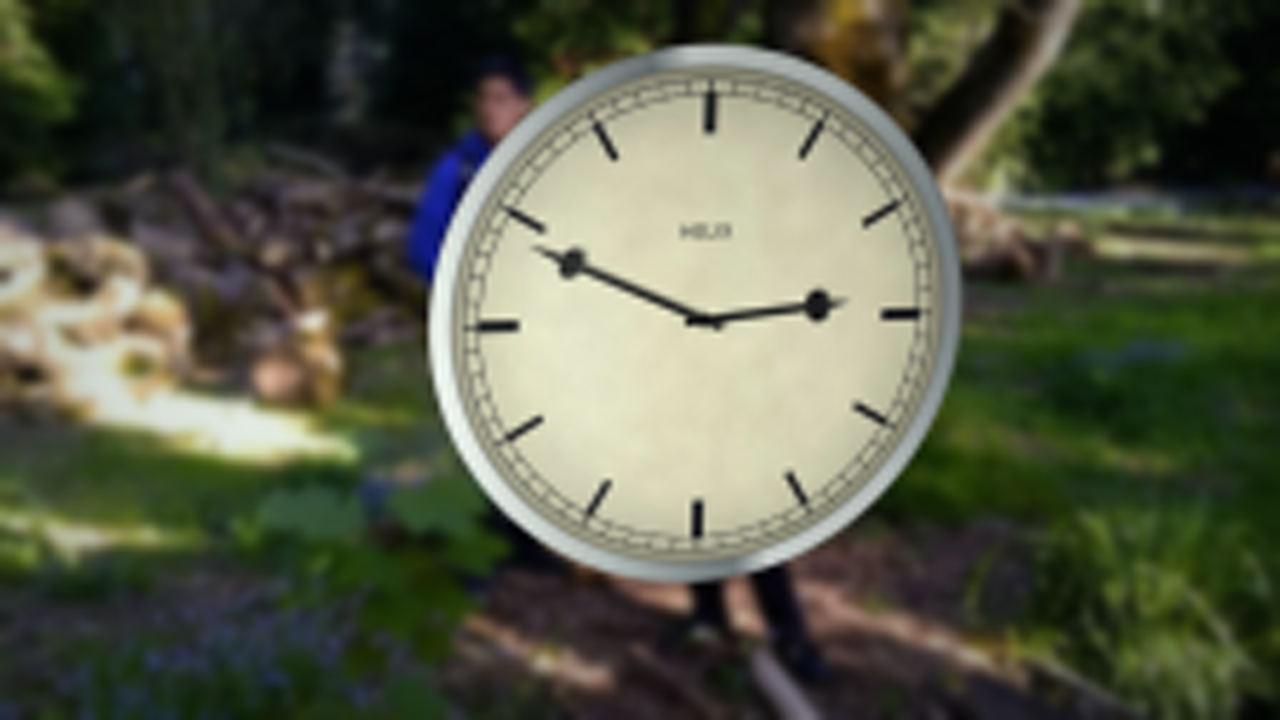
2:49
